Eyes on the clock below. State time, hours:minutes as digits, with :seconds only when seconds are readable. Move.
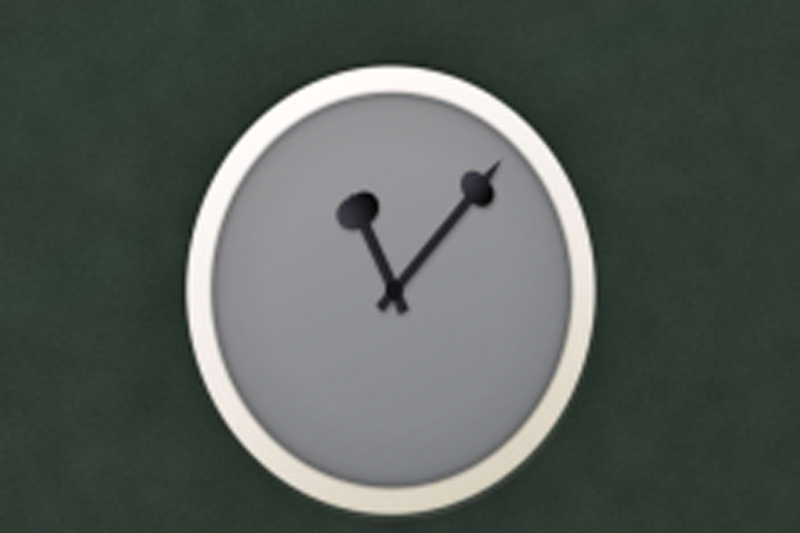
11:07
